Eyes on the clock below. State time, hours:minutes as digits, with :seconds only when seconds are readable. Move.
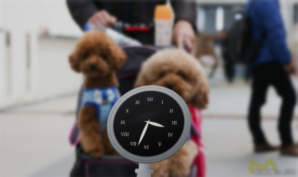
3:33
